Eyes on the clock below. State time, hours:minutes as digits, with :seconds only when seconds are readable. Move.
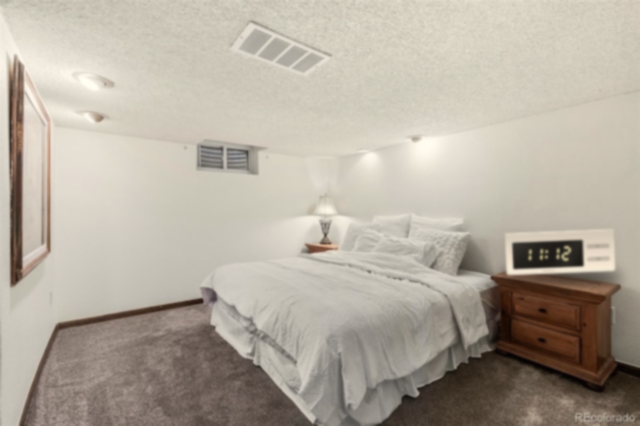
11:12
